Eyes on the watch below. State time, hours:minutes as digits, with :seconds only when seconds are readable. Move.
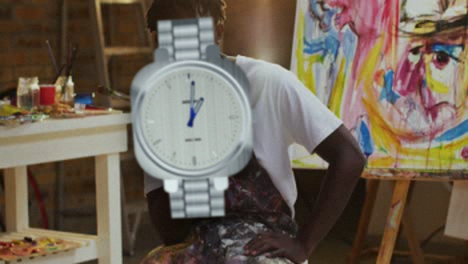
1:01
